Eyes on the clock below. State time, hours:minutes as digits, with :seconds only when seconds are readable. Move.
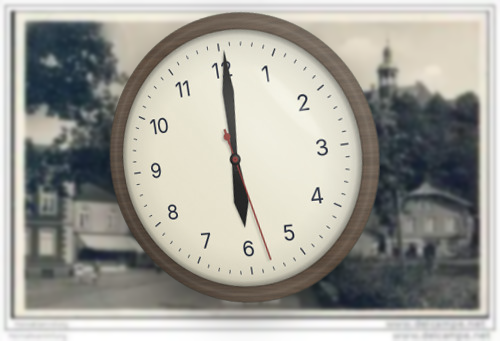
6:00:28
